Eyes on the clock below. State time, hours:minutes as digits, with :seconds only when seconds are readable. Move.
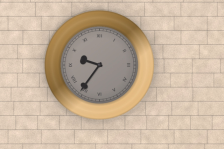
9:36
